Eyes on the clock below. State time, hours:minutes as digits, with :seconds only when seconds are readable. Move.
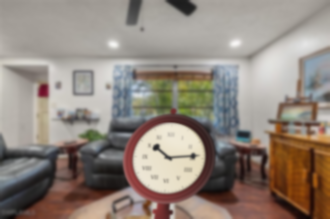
10:14
